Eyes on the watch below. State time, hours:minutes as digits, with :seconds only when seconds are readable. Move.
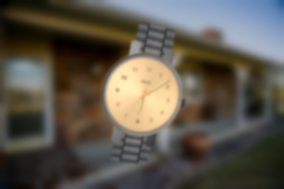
6:08
